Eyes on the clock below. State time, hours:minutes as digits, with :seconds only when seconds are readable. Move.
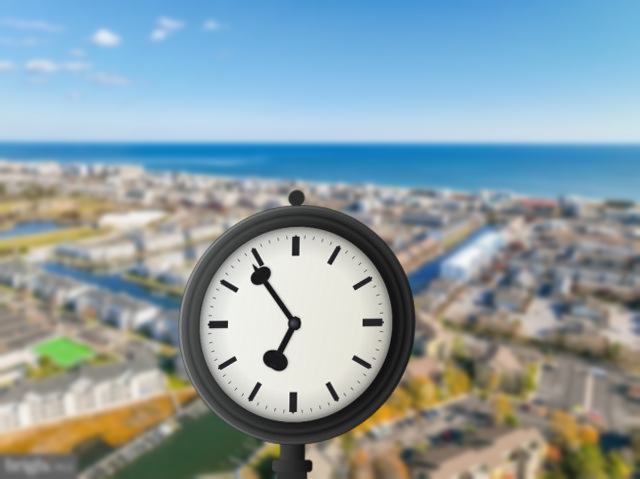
6:54
